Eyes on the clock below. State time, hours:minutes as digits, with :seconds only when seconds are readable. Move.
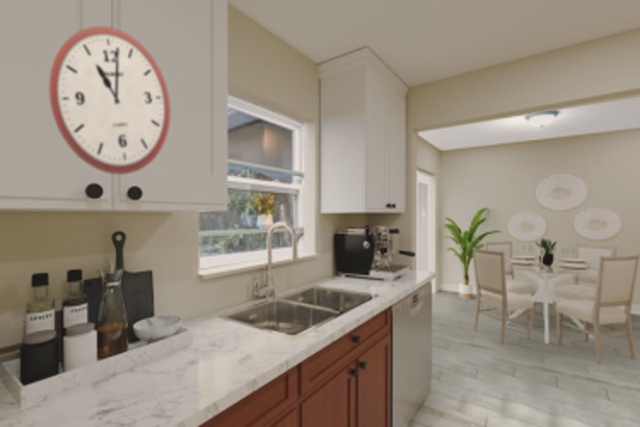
11:02
